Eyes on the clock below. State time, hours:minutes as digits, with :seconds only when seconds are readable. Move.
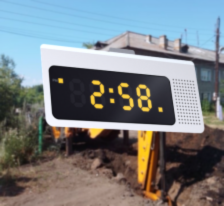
2:58
